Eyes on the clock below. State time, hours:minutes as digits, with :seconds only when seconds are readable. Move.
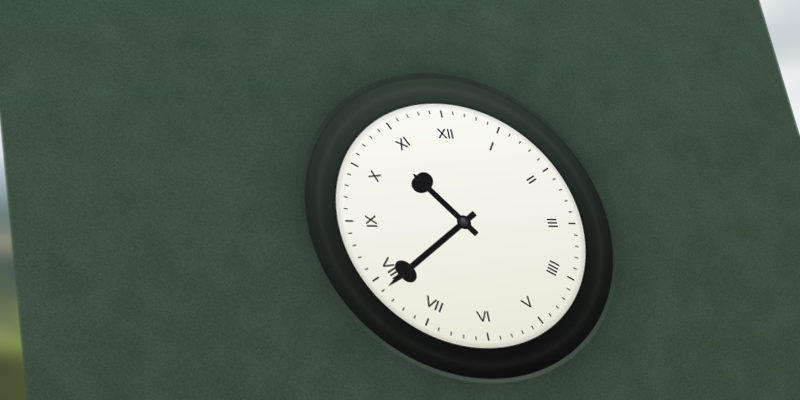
10:39
